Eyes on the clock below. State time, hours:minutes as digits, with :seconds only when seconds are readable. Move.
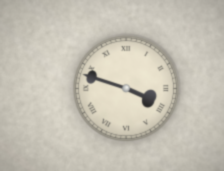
3:48
